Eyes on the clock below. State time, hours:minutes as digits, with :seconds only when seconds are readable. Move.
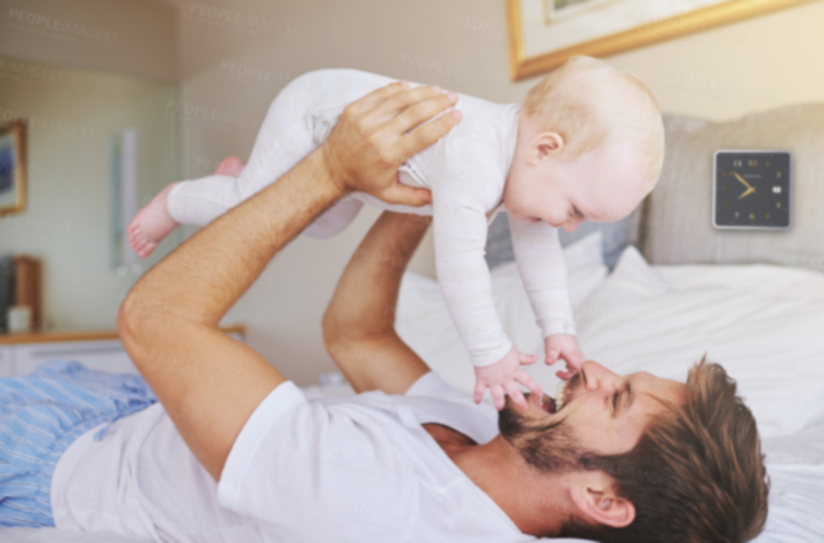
7:52
